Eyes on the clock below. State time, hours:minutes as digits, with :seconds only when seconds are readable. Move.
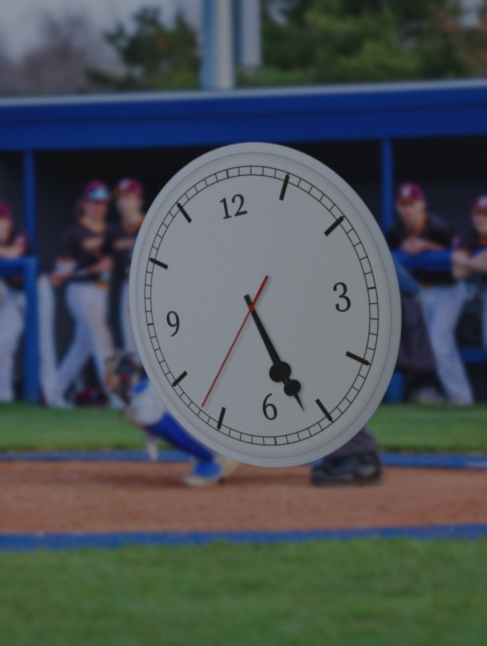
5:26:37
